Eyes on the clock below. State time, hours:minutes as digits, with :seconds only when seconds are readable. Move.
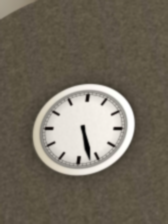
5:27
